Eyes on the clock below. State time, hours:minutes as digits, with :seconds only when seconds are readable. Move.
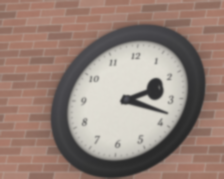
2:18
